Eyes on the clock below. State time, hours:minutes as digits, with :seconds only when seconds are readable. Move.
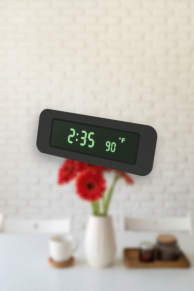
2:35
